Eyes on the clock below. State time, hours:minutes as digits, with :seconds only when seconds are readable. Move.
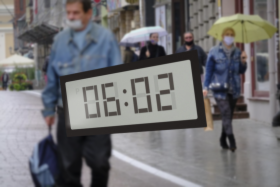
6:02
